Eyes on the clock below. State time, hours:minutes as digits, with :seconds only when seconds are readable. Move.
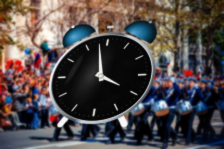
3:58
